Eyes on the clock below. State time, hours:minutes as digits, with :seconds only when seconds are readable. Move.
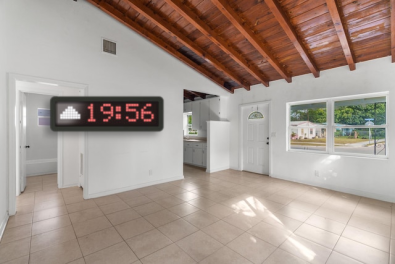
19:56
